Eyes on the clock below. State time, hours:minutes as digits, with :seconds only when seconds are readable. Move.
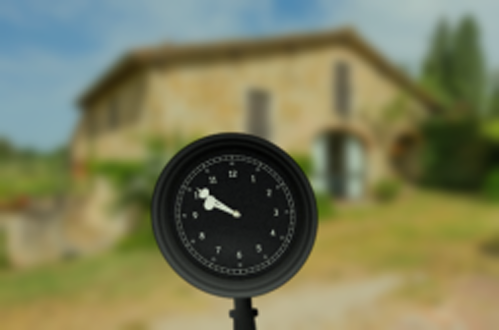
9:51
